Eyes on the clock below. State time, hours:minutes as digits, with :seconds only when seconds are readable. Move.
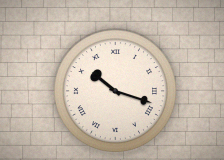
10:18
